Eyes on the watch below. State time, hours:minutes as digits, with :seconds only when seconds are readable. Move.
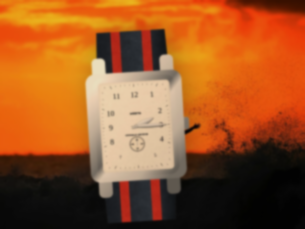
2:15
